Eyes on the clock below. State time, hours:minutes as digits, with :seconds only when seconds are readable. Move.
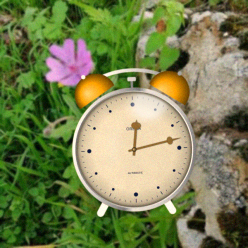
12:13
